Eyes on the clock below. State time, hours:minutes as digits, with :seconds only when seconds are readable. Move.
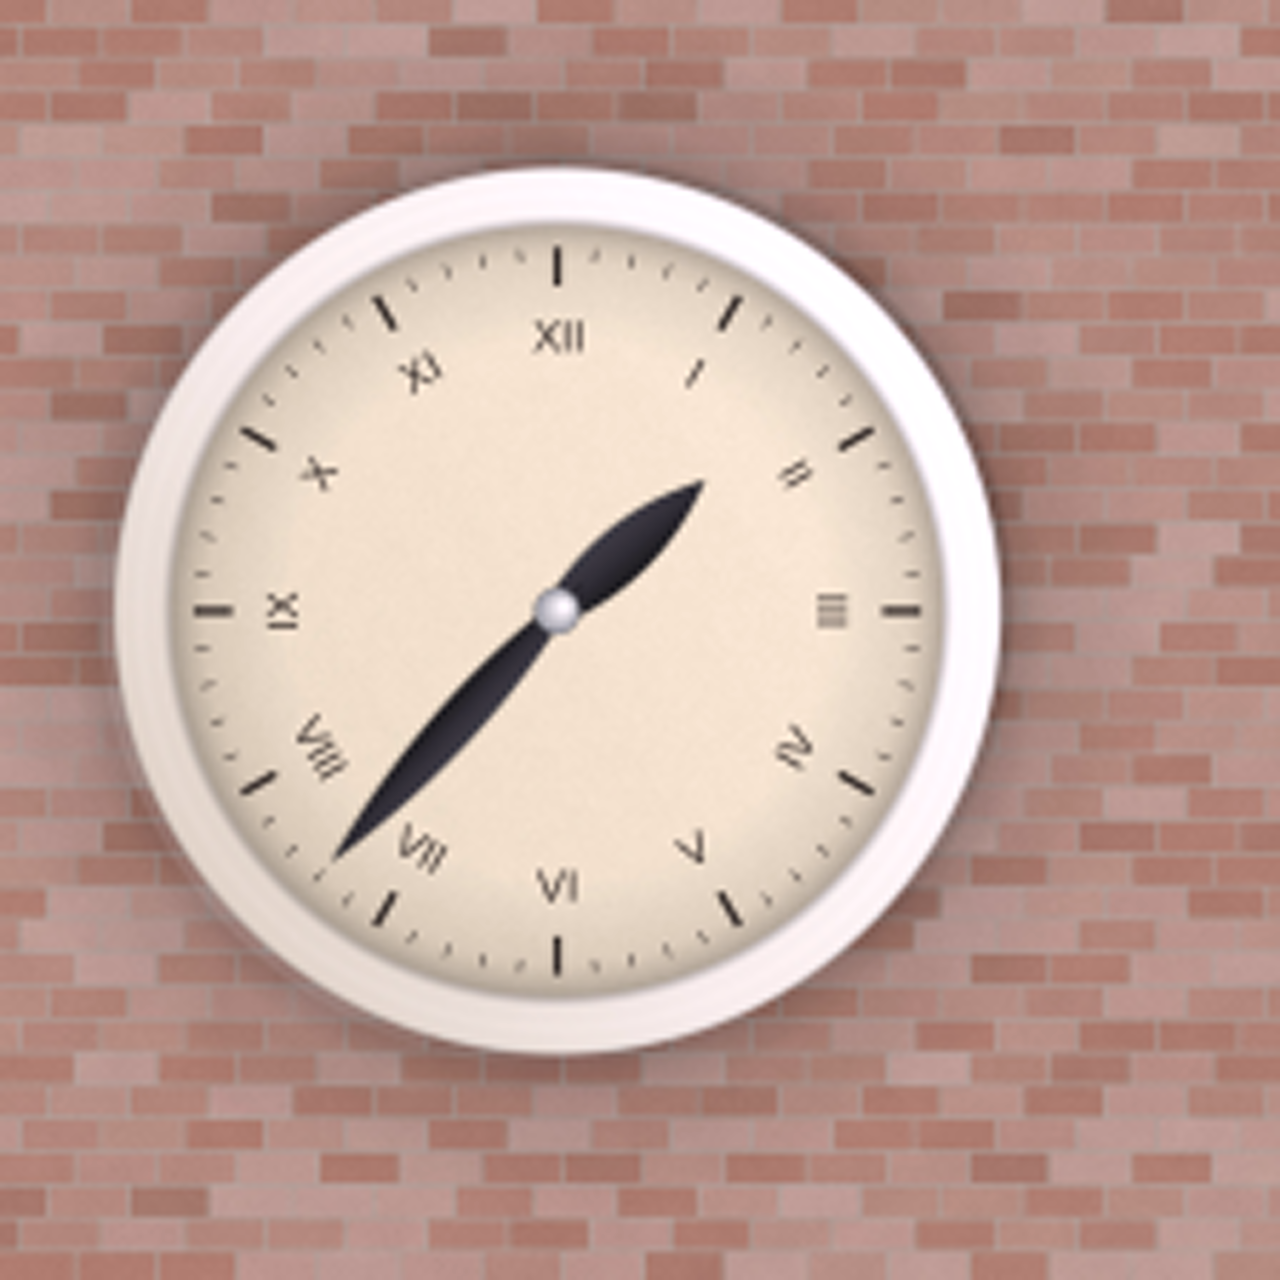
1:37
